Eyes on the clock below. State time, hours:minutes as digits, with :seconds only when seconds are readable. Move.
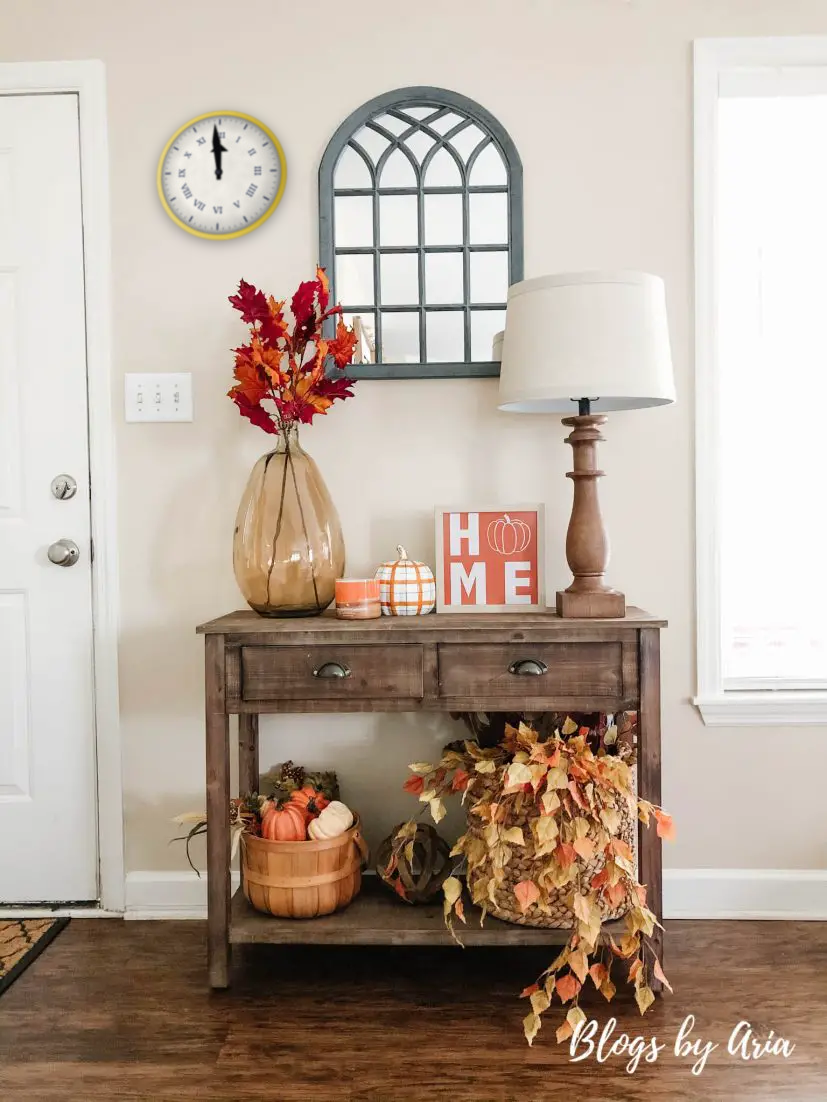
11:59
